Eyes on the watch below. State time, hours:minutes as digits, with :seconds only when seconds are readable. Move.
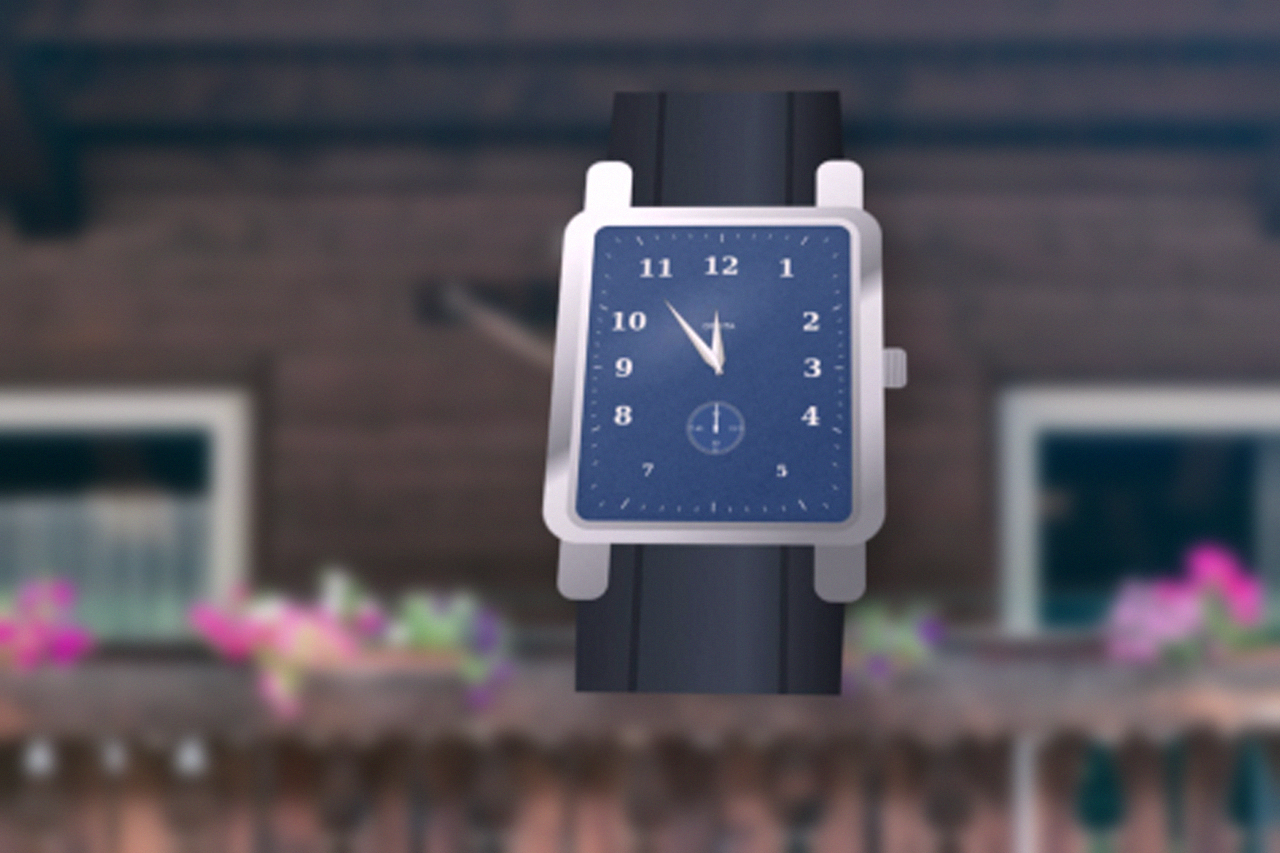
11:54
